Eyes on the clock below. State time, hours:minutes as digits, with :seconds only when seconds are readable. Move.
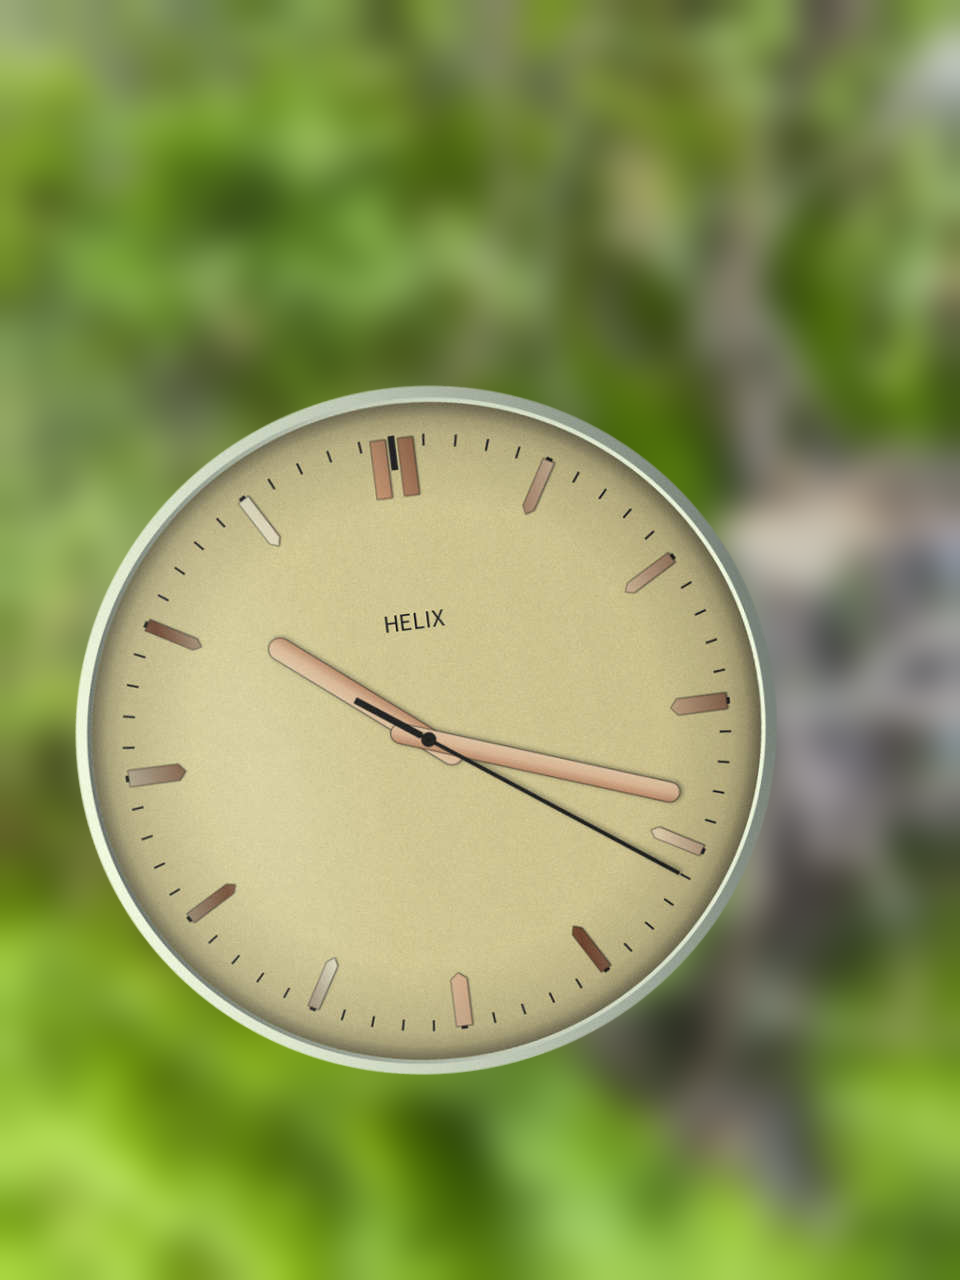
10:18:21
